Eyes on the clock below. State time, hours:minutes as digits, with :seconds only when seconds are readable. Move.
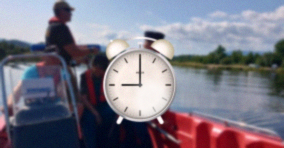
9:00
